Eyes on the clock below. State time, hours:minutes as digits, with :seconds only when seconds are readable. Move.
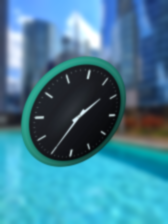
1:35
